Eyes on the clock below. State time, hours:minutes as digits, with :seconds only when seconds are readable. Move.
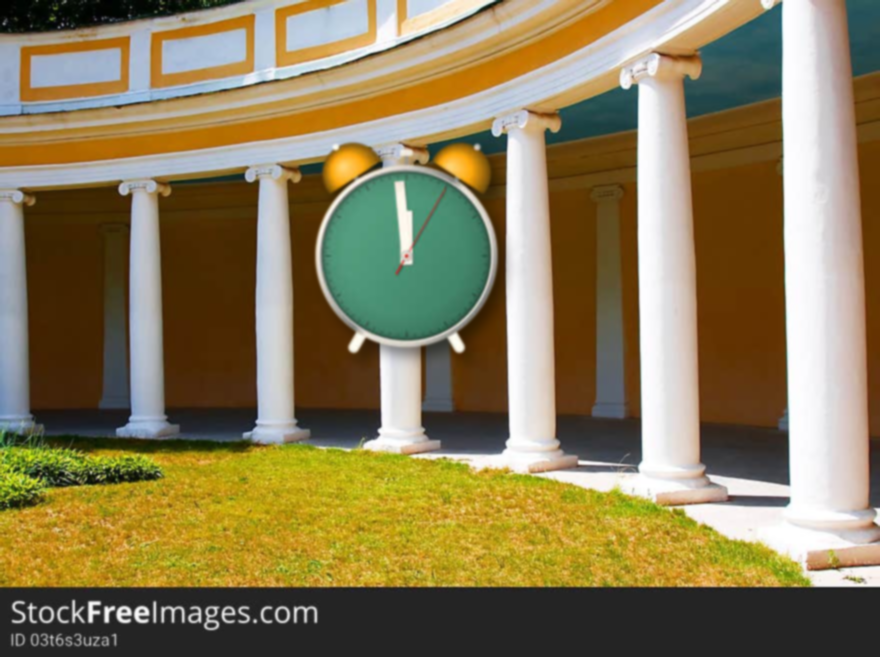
11:59:05
